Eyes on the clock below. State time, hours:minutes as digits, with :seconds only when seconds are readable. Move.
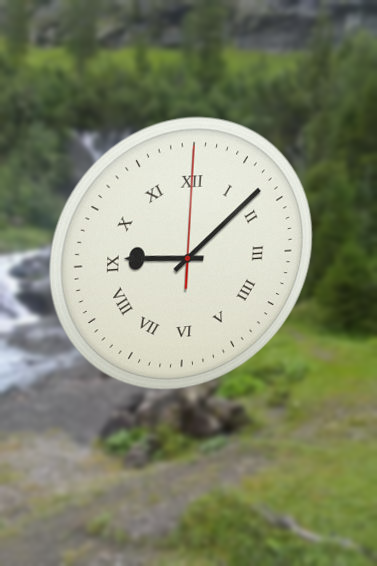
9:08:00
